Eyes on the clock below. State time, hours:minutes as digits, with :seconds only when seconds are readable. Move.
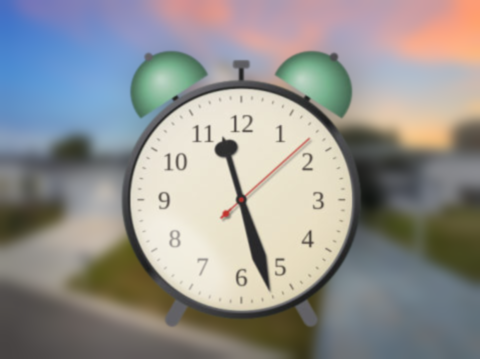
11:27:08
